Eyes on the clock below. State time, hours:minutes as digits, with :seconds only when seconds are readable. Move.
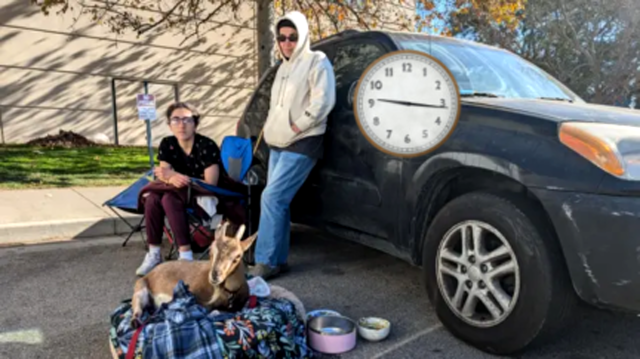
9:16
